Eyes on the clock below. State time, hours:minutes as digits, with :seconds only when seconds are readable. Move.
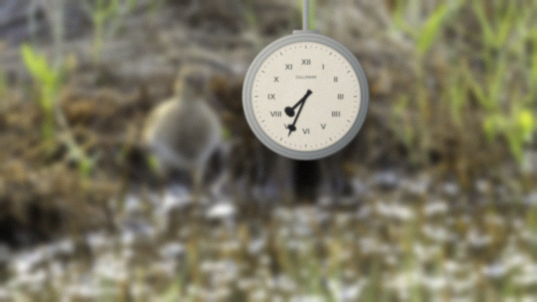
7:34
